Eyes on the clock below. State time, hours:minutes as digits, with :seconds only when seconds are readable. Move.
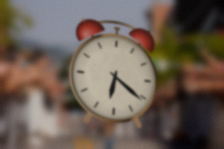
6:21
